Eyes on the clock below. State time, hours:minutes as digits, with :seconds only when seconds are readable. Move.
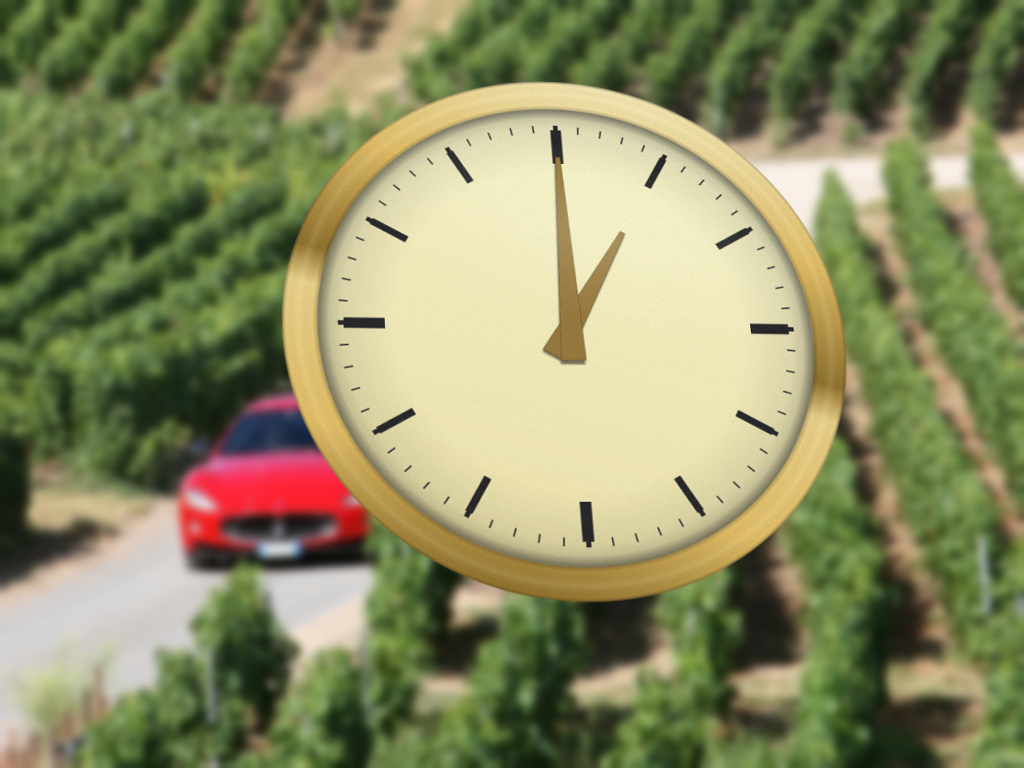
1:00
